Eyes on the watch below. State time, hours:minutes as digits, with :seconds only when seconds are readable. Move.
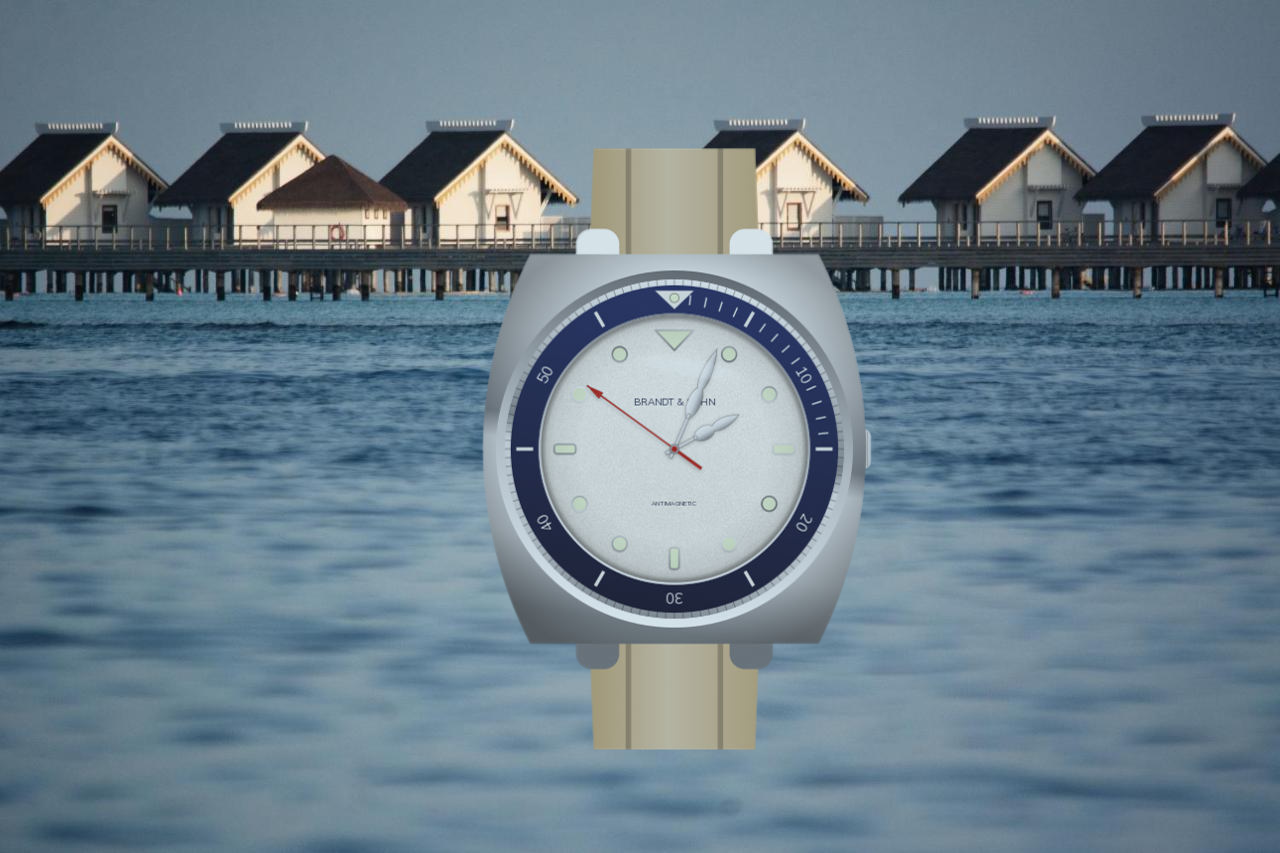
2:03:51
